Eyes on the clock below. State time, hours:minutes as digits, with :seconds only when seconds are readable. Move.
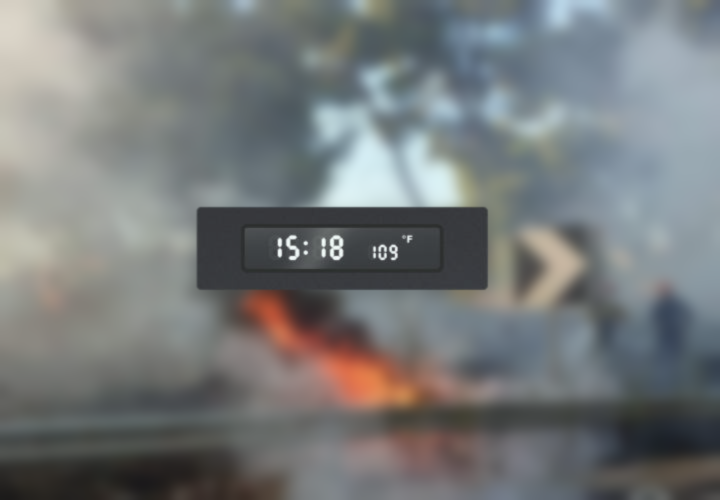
15:18
